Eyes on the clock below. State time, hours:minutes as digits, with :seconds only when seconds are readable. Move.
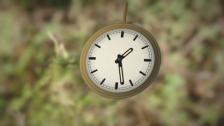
1:28
